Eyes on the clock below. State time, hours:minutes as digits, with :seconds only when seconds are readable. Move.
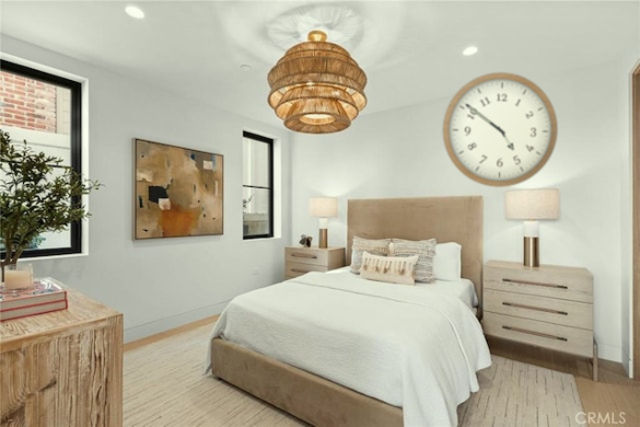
4:51
